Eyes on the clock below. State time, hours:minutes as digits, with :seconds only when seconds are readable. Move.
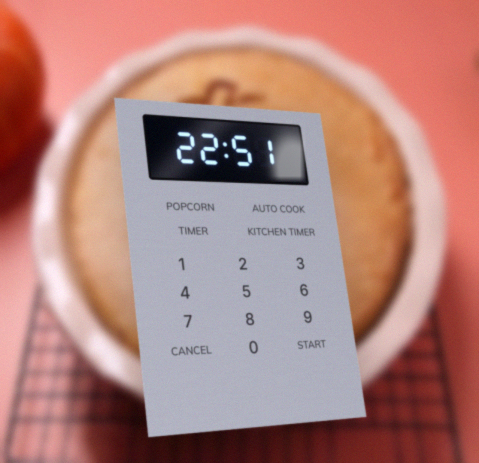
22:51
